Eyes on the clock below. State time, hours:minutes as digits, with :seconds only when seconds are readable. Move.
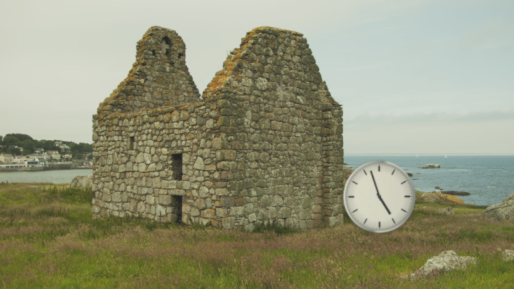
4:57
